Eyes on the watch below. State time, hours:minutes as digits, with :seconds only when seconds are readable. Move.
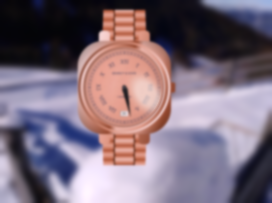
5:28
